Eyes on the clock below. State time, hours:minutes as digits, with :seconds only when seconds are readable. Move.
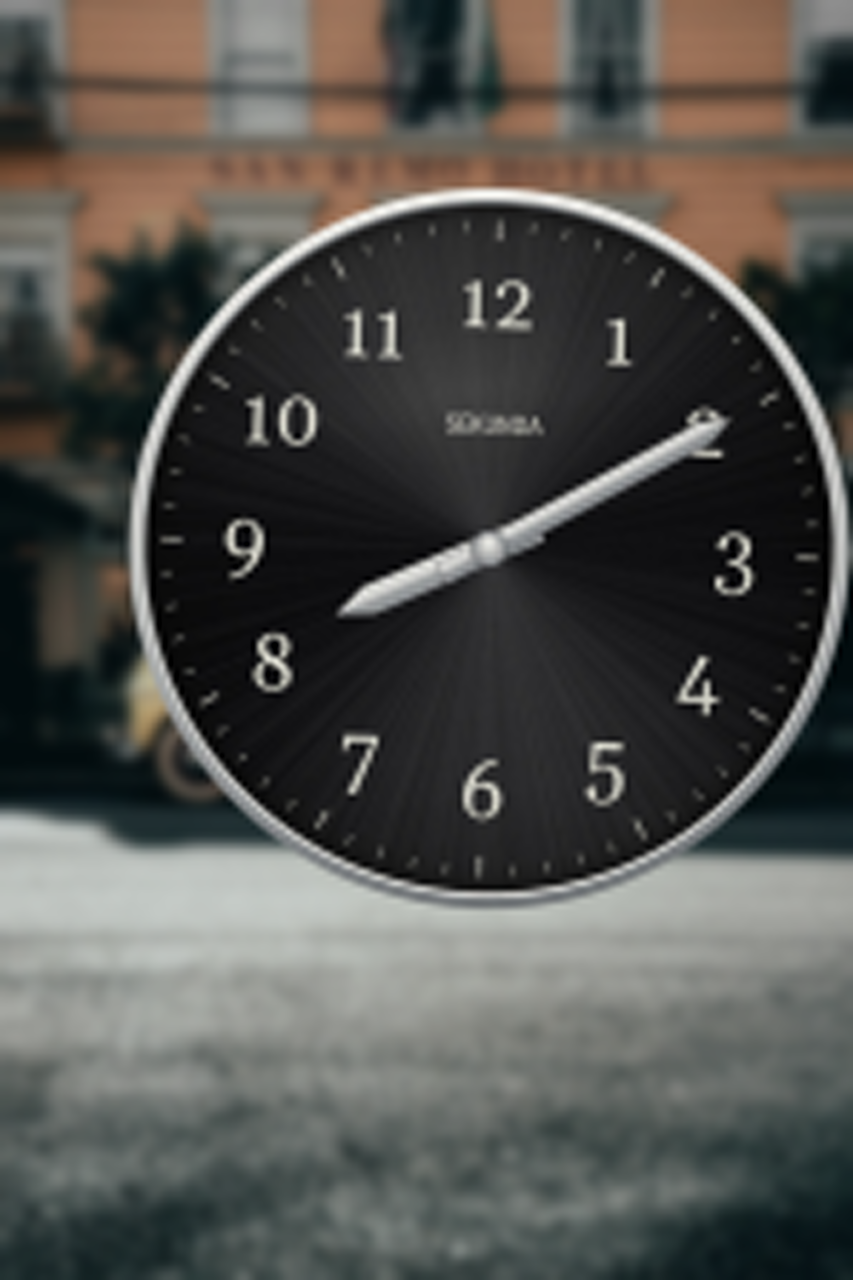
8:10
